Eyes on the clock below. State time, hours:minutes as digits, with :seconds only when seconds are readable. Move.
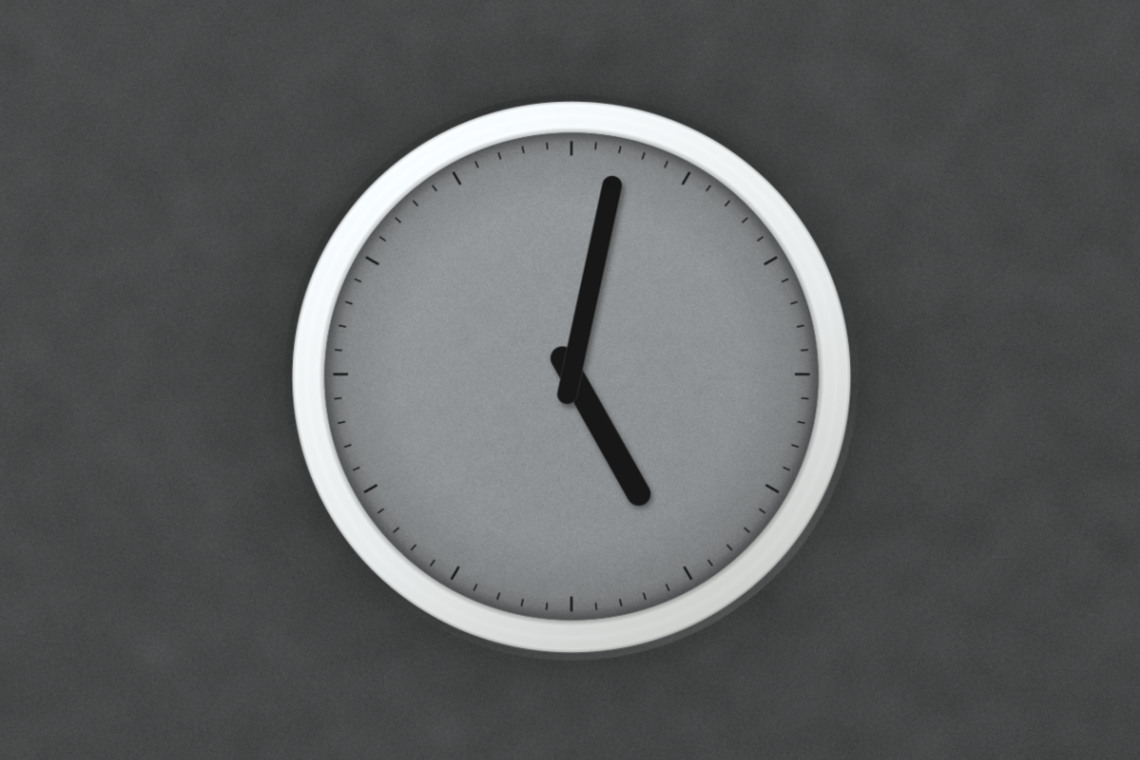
5:02
